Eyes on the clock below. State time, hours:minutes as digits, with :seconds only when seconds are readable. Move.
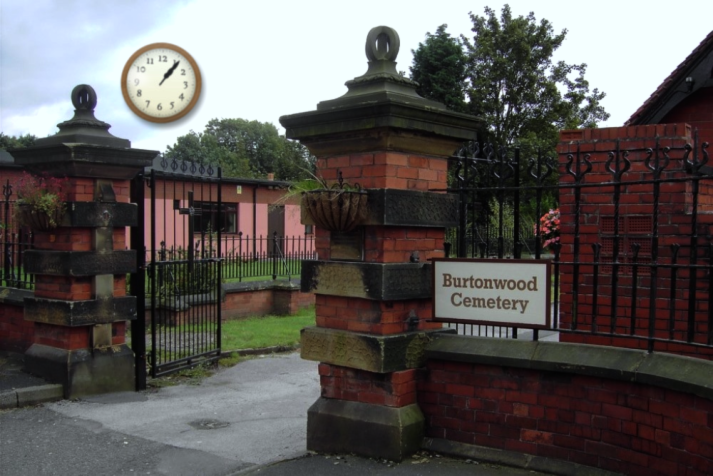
1:06
